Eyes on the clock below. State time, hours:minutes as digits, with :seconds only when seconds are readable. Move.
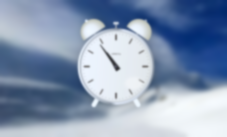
10:54
